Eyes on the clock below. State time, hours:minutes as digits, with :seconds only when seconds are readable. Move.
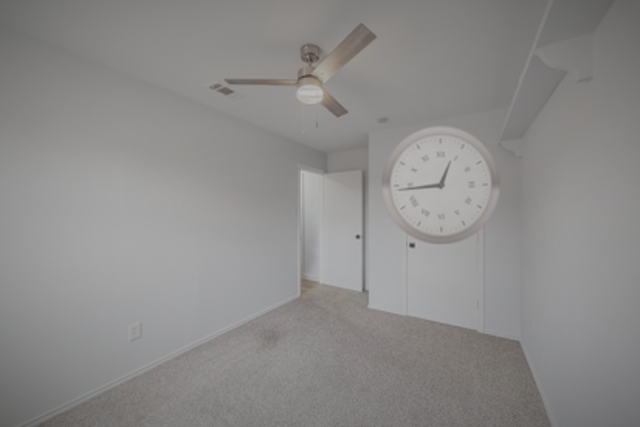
12:44
